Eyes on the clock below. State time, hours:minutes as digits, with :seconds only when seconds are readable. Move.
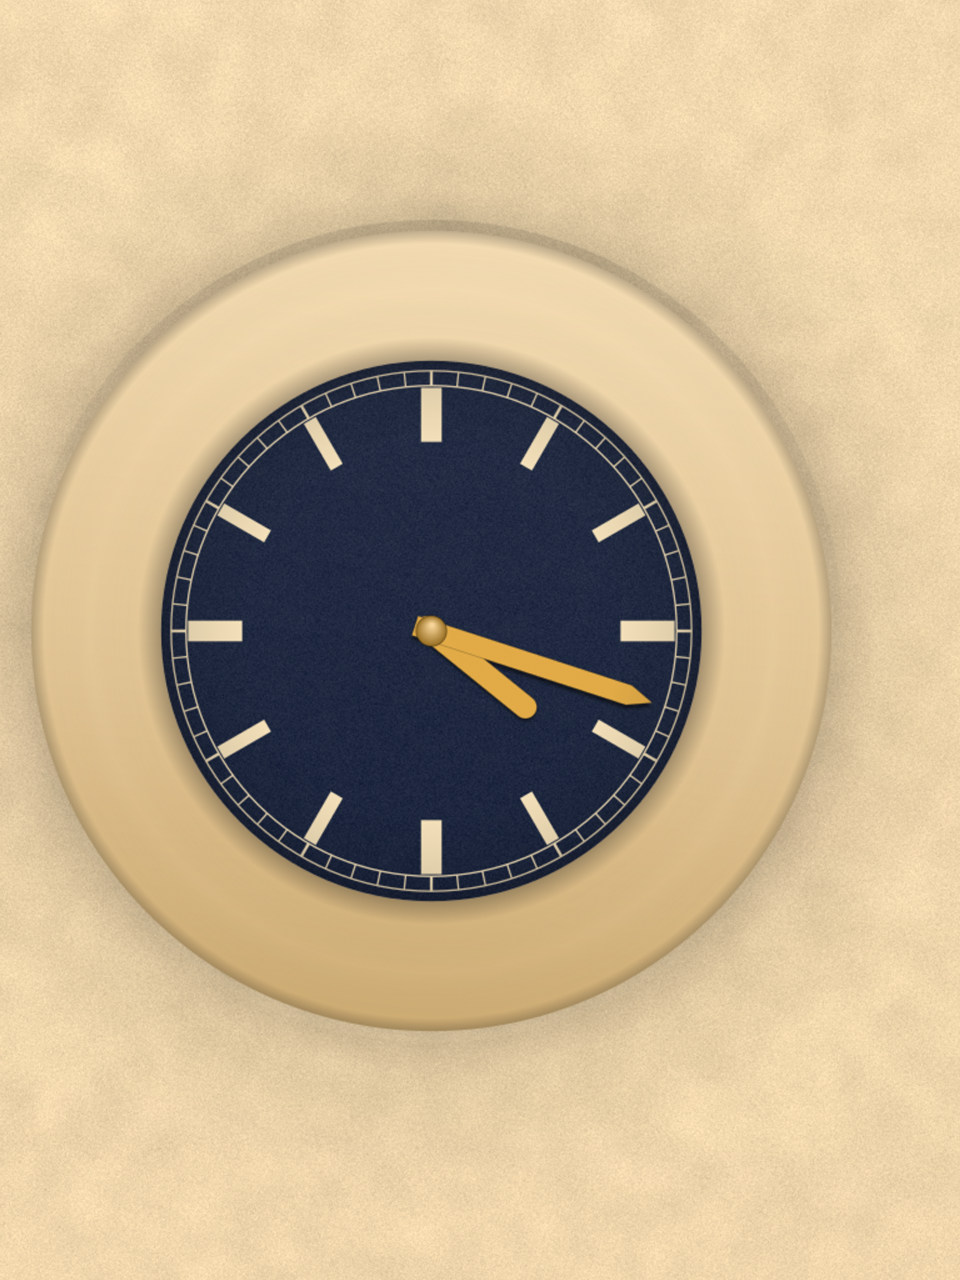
4:18
